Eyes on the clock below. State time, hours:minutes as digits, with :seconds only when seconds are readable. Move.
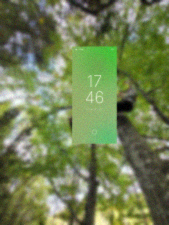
17:46
